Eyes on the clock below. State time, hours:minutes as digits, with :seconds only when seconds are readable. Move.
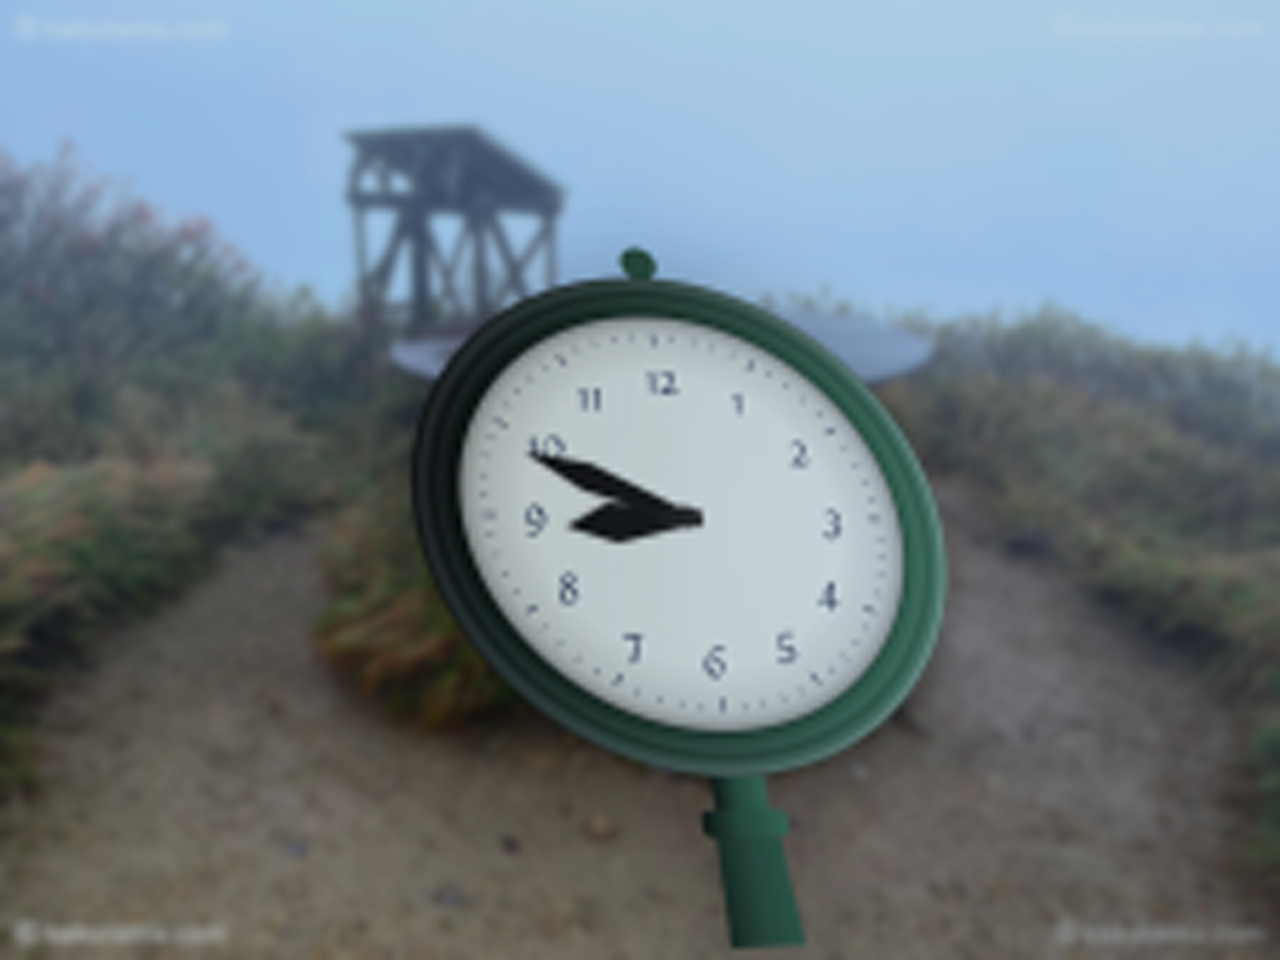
8:49
